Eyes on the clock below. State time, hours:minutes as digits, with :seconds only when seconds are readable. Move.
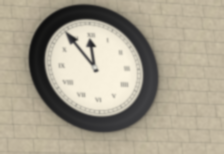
11:54
